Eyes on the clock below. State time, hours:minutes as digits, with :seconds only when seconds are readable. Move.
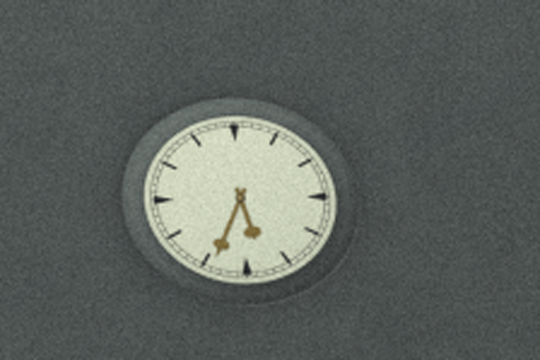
5:34
